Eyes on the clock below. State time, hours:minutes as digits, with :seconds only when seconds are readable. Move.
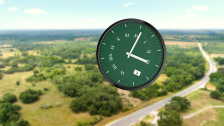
3:01
